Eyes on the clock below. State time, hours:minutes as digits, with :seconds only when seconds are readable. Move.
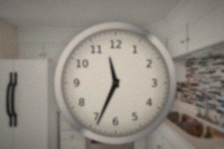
11:34
